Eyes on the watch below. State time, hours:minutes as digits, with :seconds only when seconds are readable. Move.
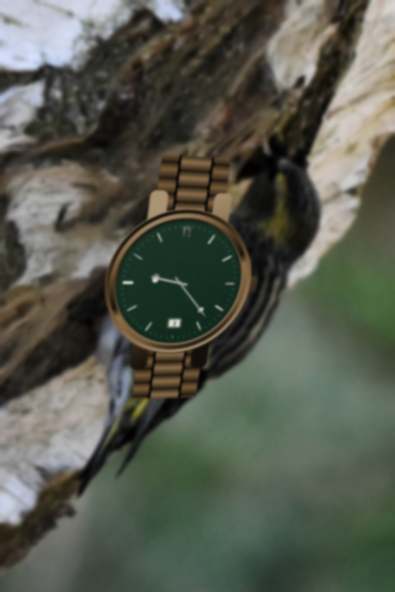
9:23
